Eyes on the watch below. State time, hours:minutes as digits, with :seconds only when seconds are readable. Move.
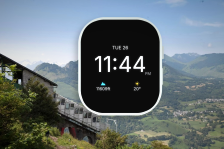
11:44
